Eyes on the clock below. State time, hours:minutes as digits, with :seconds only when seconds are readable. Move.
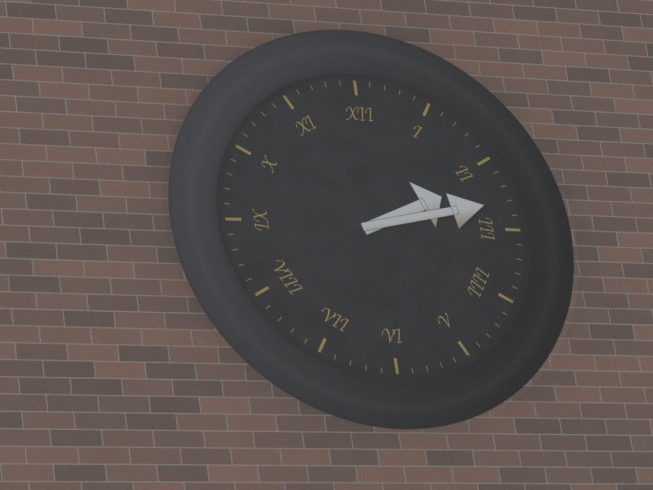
2:13
